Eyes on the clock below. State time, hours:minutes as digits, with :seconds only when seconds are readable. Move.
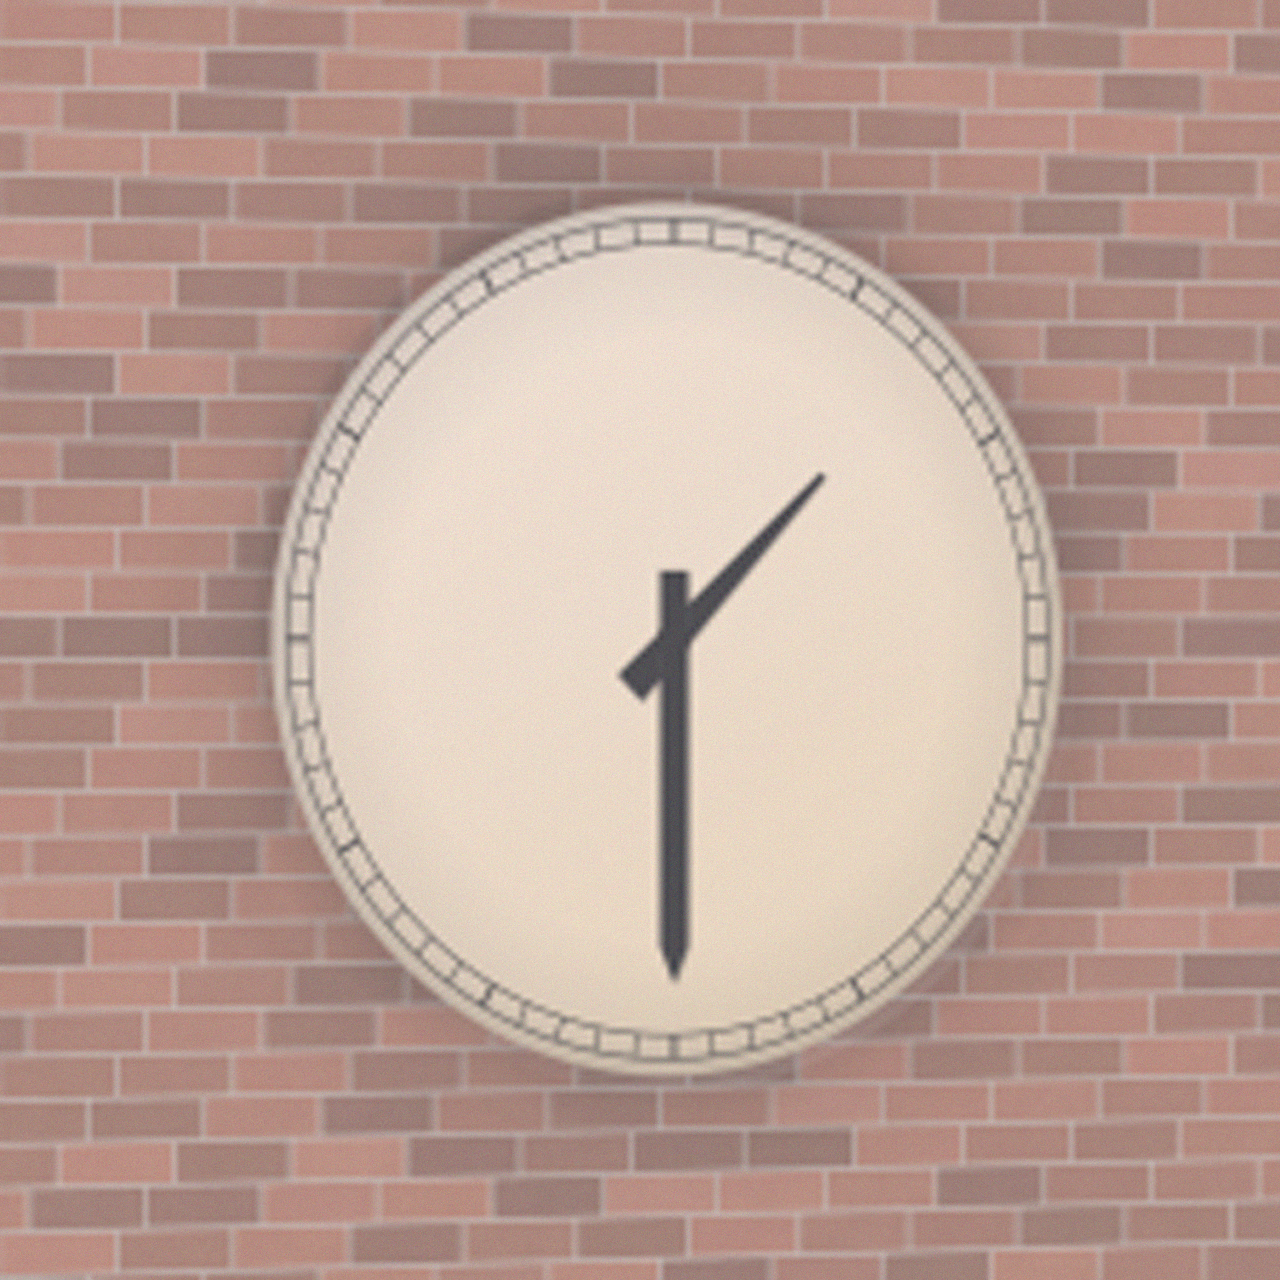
1:30
